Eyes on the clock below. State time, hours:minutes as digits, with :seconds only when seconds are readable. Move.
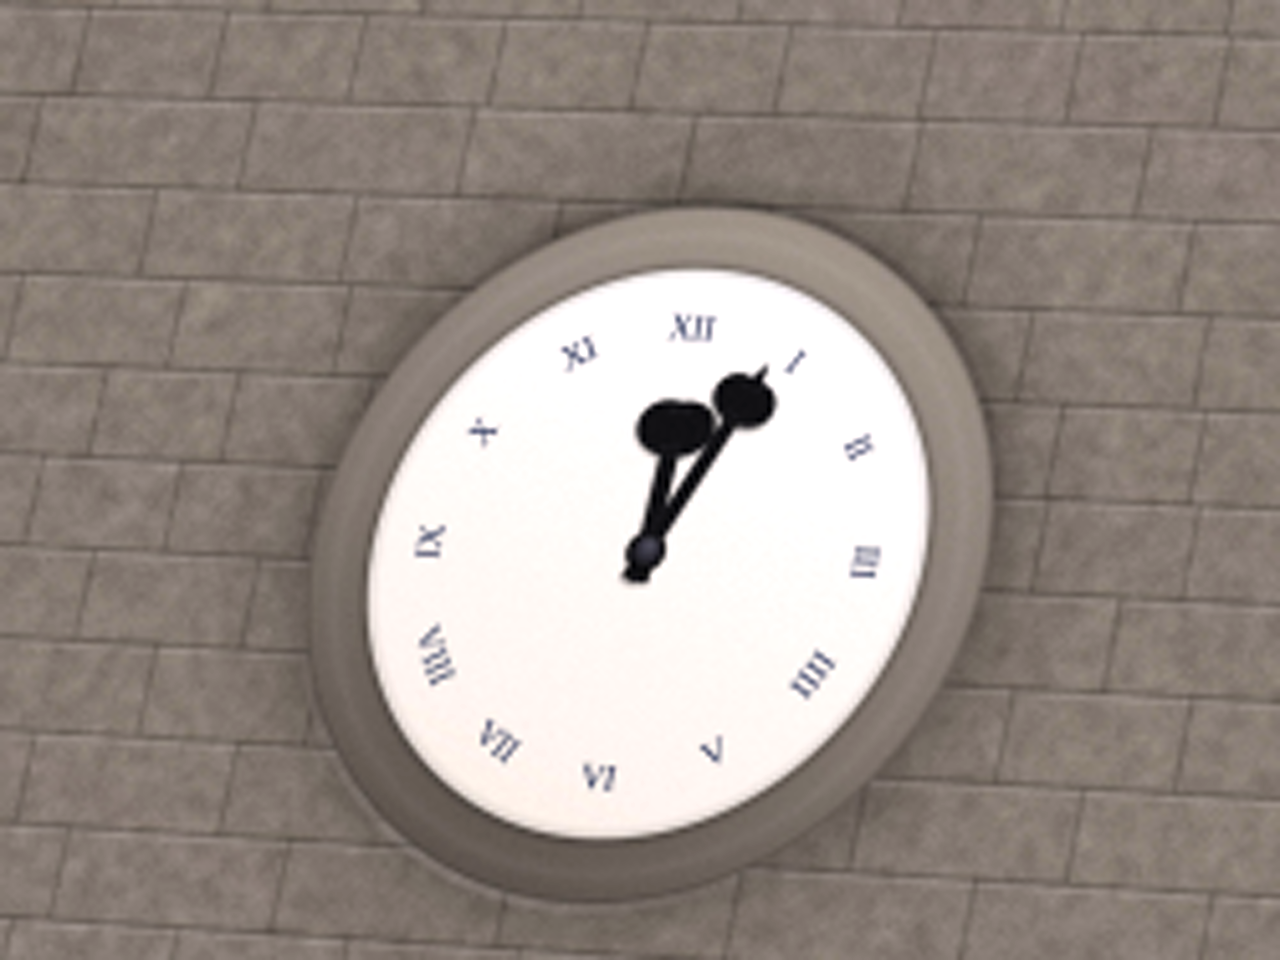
12:04
